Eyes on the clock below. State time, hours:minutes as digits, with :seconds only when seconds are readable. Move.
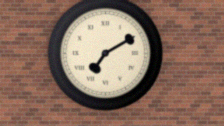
7:10
